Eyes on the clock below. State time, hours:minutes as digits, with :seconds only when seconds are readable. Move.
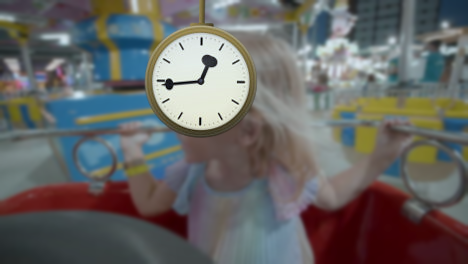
12:44
